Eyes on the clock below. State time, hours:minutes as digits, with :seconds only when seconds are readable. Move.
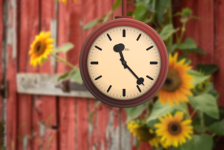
11:23
